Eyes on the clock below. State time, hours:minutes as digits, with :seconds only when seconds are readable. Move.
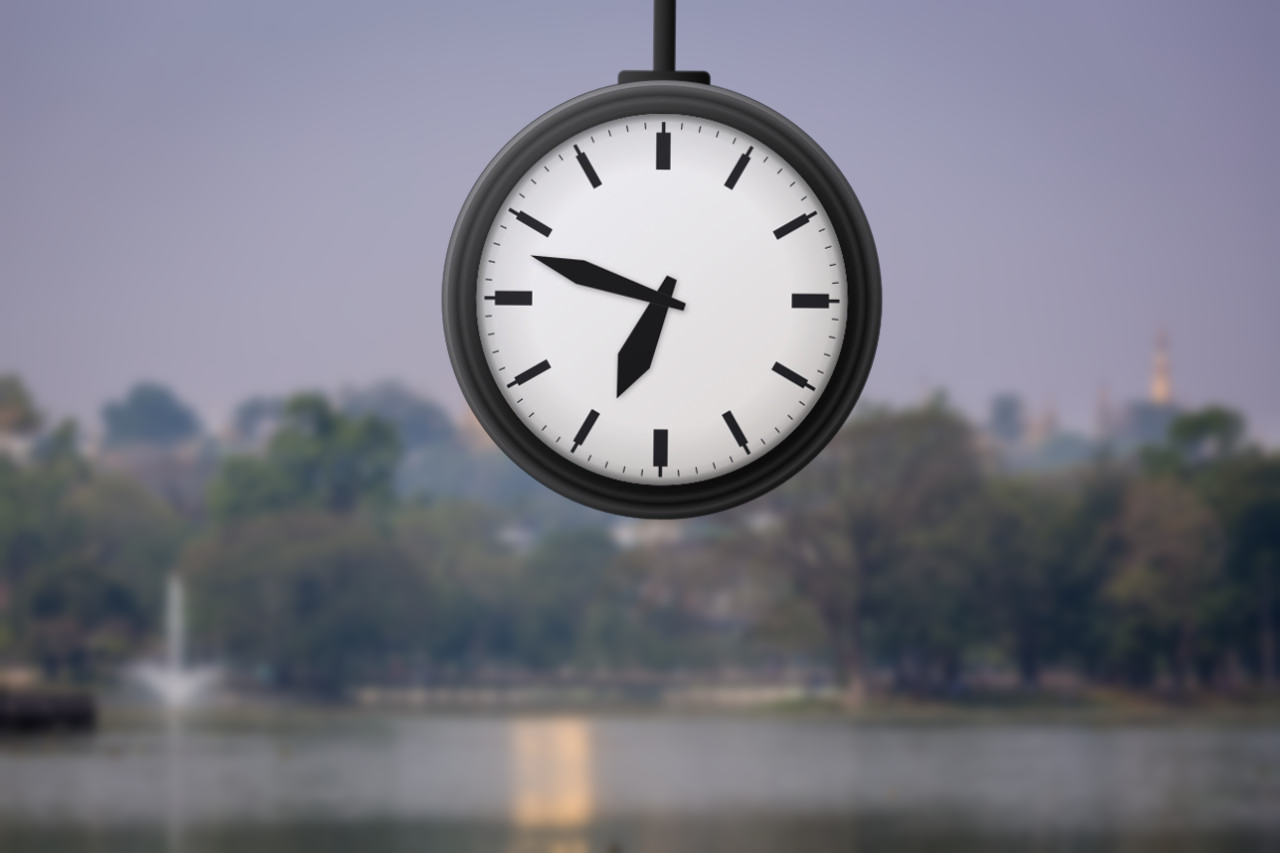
6:48
